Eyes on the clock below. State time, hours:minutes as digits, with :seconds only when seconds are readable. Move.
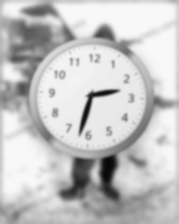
2:32
